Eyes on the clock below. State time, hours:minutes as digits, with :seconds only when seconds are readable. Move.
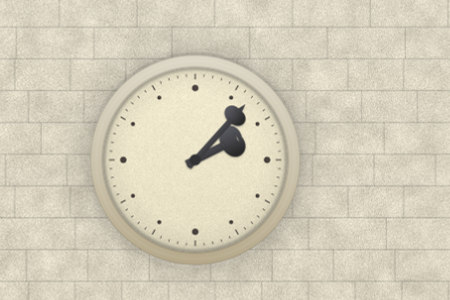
2:07
